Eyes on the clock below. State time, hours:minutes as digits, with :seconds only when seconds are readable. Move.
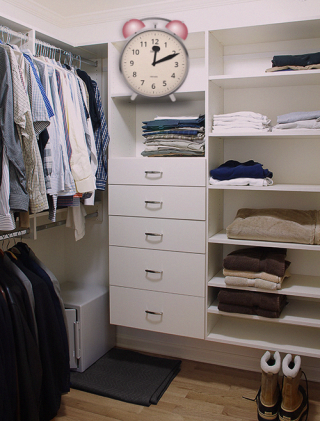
12:11
